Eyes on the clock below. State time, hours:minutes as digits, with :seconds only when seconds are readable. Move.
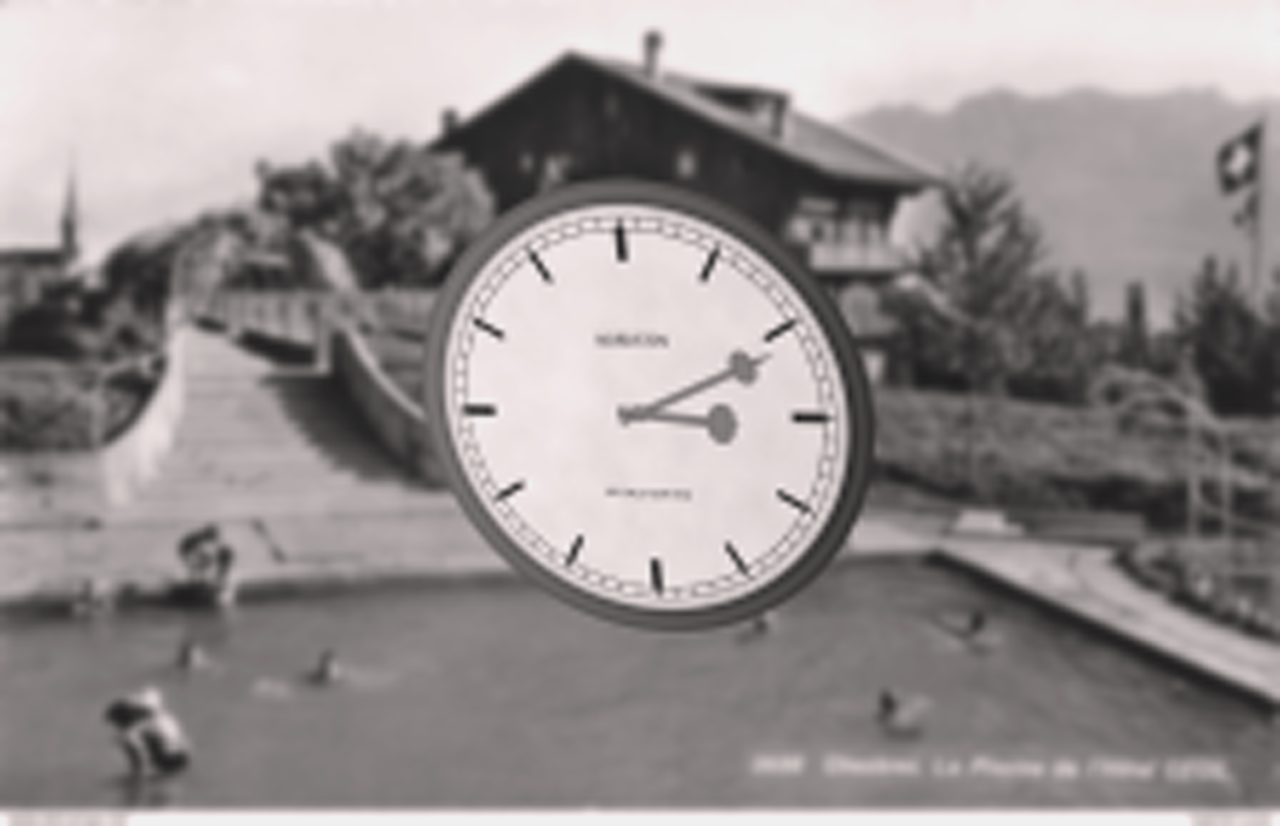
3:11
